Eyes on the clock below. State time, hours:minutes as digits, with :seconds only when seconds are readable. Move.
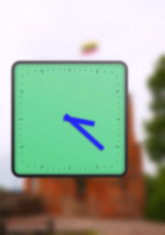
3:22
